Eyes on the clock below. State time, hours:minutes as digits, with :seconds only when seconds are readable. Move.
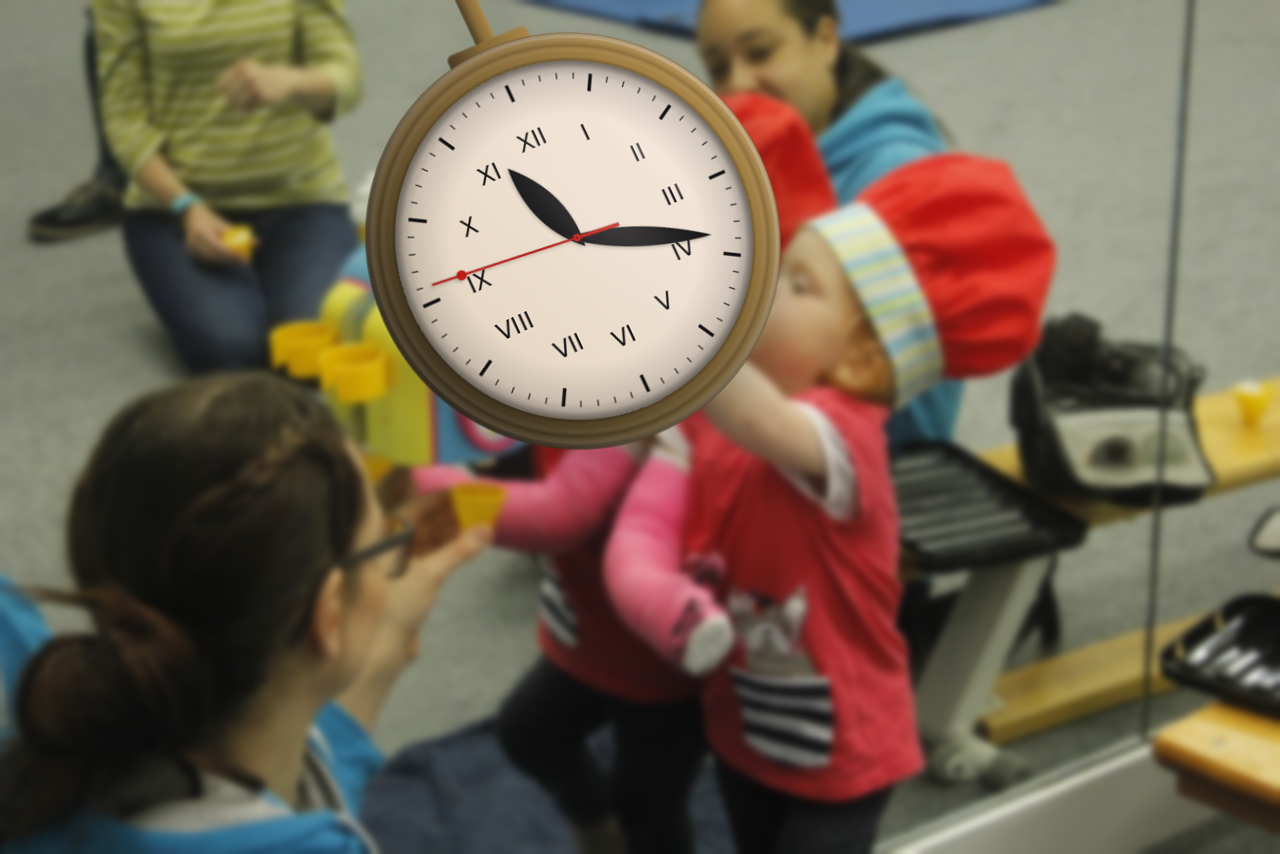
11:18:46
